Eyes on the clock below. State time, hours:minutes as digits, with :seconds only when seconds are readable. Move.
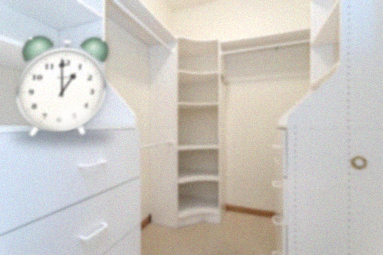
12:59
